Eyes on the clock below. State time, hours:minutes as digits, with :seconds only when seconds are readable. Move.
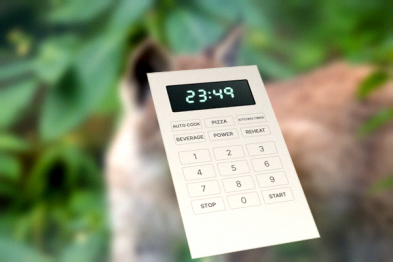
23:49
